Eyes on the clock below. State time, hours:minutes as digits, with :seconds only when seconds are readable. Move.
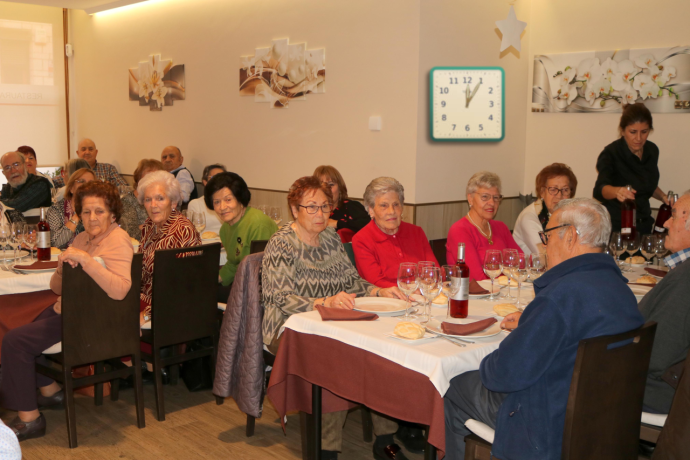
12:05
